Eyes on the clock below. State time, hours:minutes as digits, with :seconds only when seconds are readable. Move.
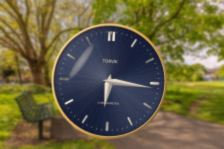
6:16
